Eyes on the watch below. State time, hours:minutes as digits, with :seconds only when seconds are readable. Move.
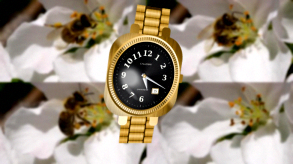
5:19
